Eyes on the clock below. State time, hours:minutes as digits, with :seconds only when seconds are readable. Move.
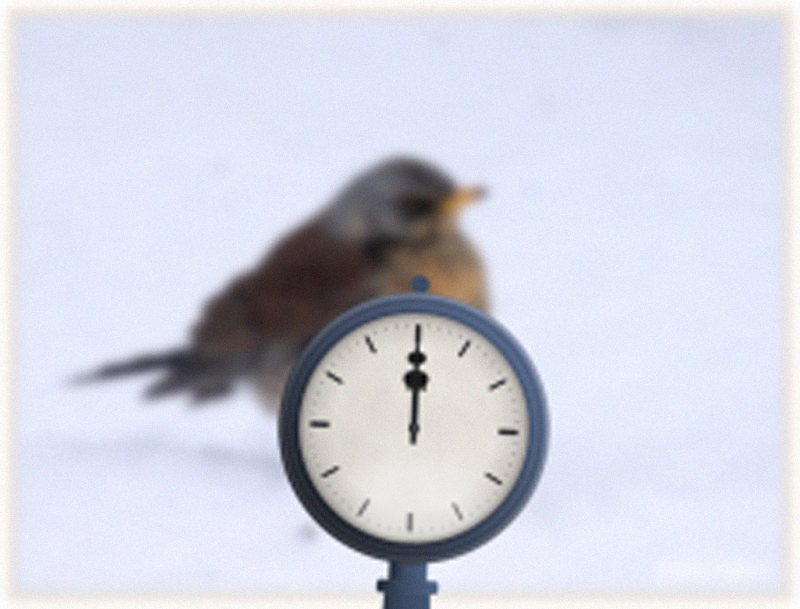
12:00
